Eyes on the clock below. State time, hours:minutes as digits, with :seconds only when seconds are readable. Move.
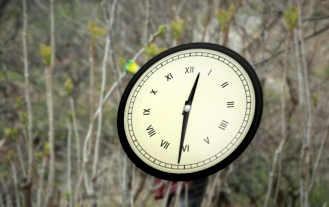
12:31
